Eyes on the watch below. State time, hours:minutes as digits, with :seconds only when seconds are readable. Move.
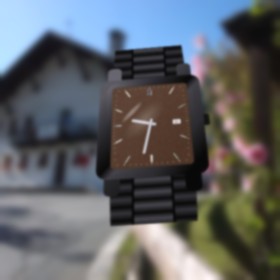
9:32
